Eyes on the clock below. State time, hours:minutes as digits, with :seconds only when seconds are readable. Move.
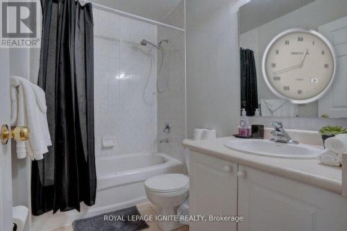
12:42
